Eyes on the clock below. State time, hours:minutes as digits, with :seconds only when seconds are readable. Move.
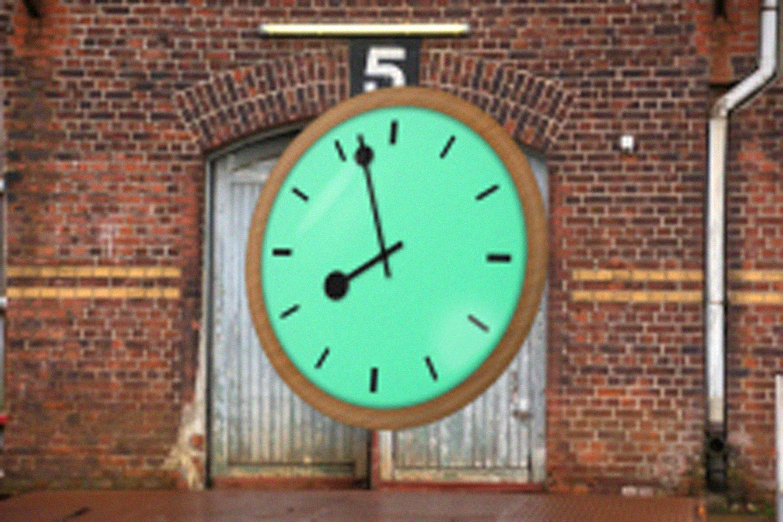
7:57
